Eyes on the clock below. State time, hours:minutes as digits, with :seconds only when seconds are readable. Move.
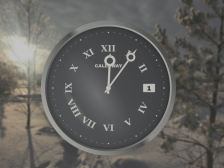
12:06
